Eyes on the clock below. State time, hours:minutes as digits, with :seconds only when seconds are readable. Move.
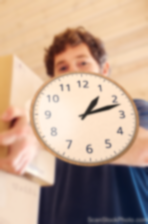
1:12
